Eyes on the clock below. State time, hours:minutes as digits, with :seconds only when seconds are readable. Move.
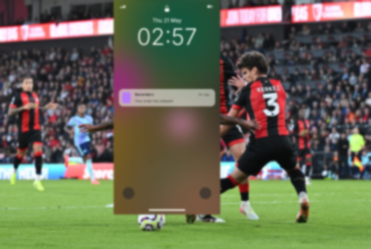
2:57
